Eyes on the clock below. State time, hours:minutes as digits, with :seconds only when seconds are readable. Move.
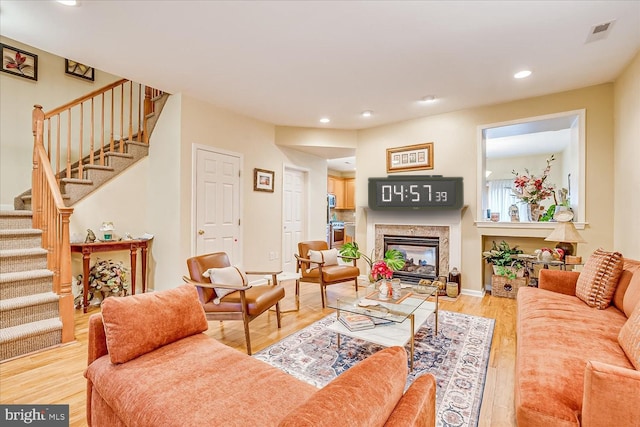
4:57:39
